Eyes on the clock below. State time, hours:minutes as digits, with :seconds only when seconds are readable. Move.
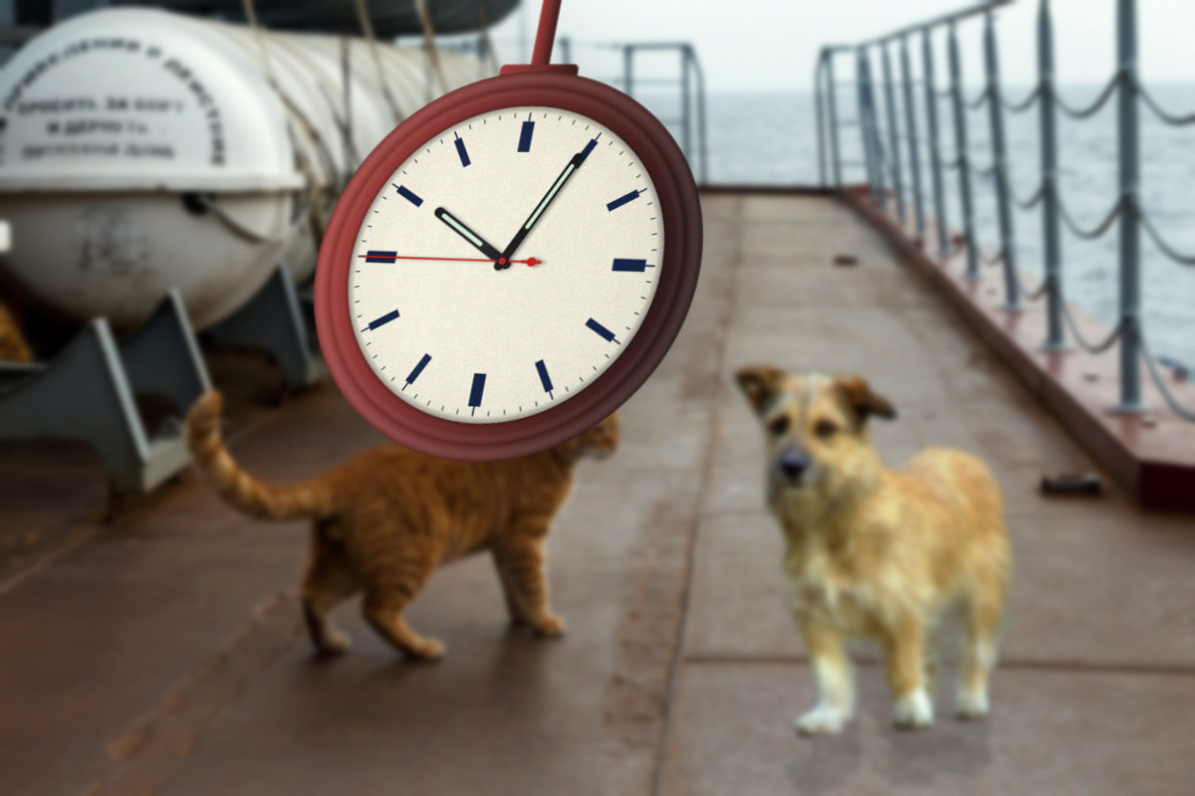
10:04:45
